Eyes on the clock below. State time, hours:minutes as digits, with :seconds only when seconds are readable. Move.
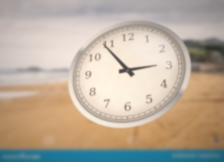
2:54
